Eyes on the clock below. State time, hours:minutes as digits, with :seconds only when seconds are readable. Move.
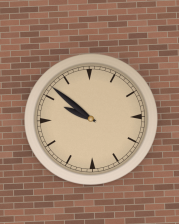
9:52
